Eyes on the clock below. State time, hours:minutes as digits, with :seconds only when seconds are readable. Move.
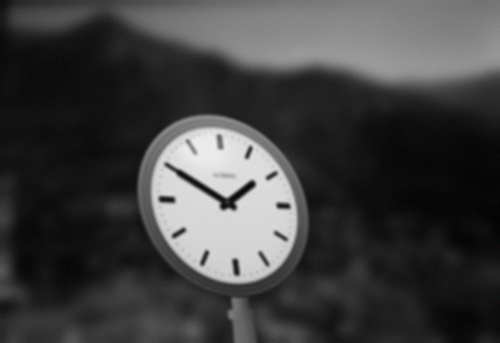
1:50
